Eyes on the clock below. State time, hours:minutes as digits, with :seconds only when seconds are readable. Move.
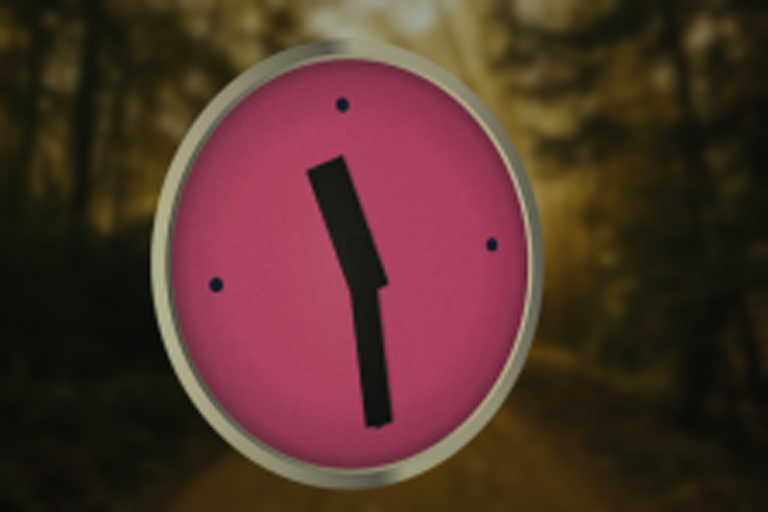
11:30
